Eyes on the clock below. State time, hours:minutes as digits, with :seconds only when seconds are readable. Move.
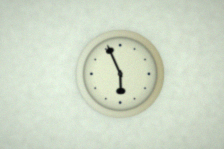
5:56
